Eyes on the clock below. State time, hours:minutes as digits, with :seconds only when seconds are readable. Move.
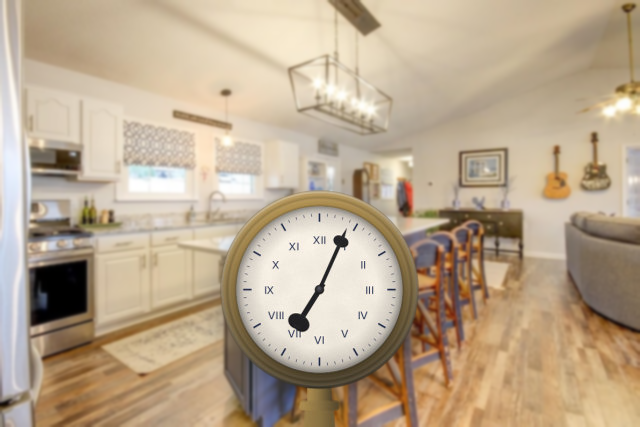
7:04
